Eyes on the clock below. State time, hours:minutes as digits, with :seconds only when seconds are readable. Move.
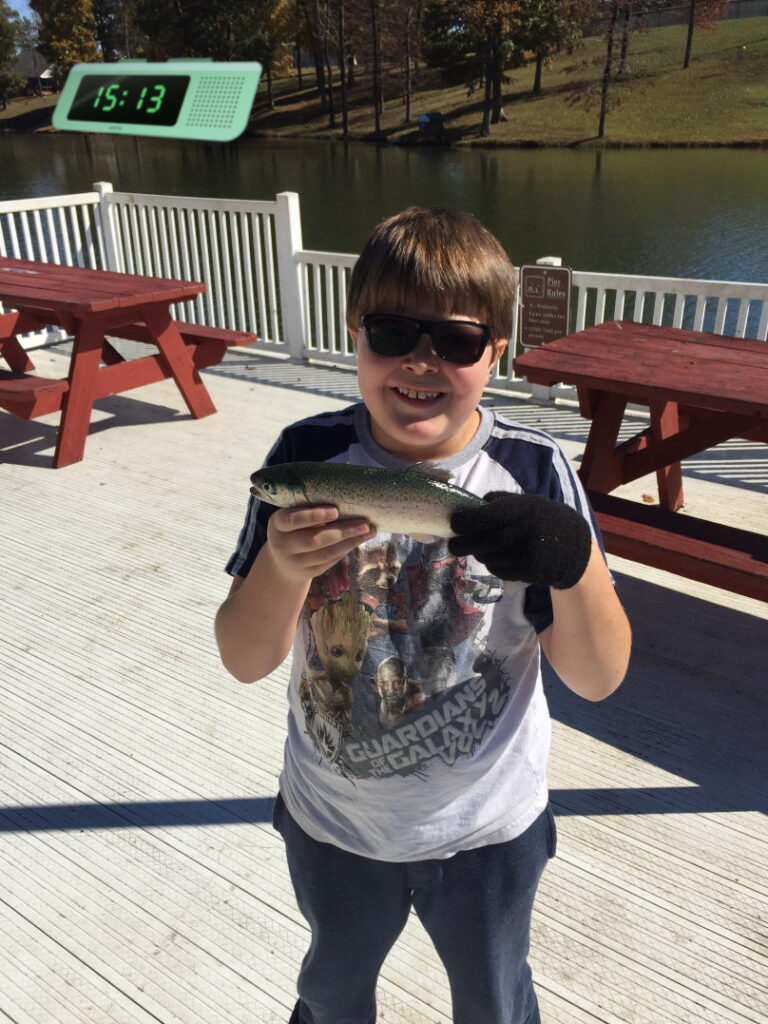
15:13
